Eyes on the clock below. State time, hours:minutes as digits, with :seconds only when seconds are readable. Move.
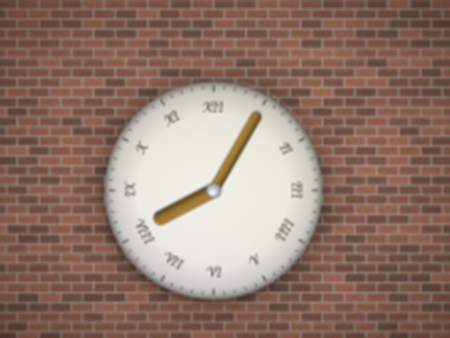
8:05
